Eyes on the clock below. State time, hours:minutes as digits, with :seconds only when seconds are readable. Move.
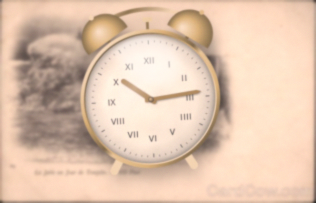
10:14
